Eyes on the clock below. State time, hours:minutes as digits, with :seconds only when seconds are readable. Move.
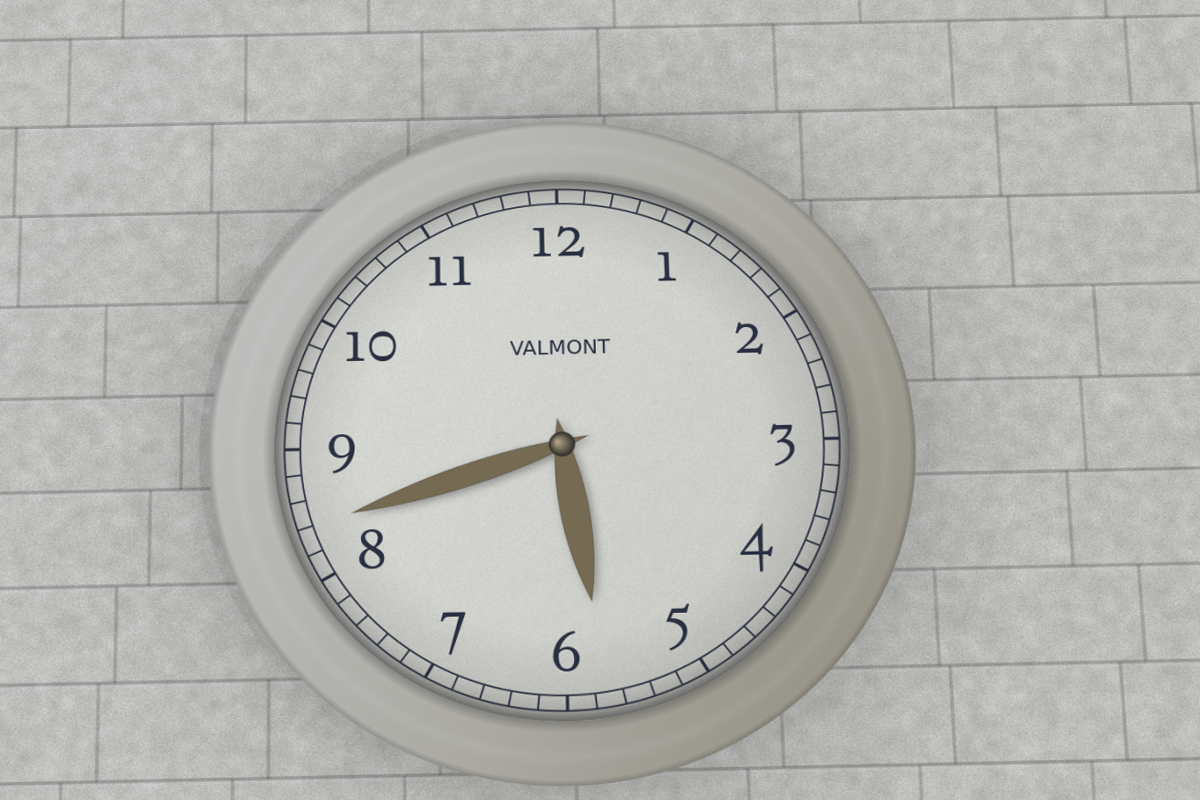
5:42
